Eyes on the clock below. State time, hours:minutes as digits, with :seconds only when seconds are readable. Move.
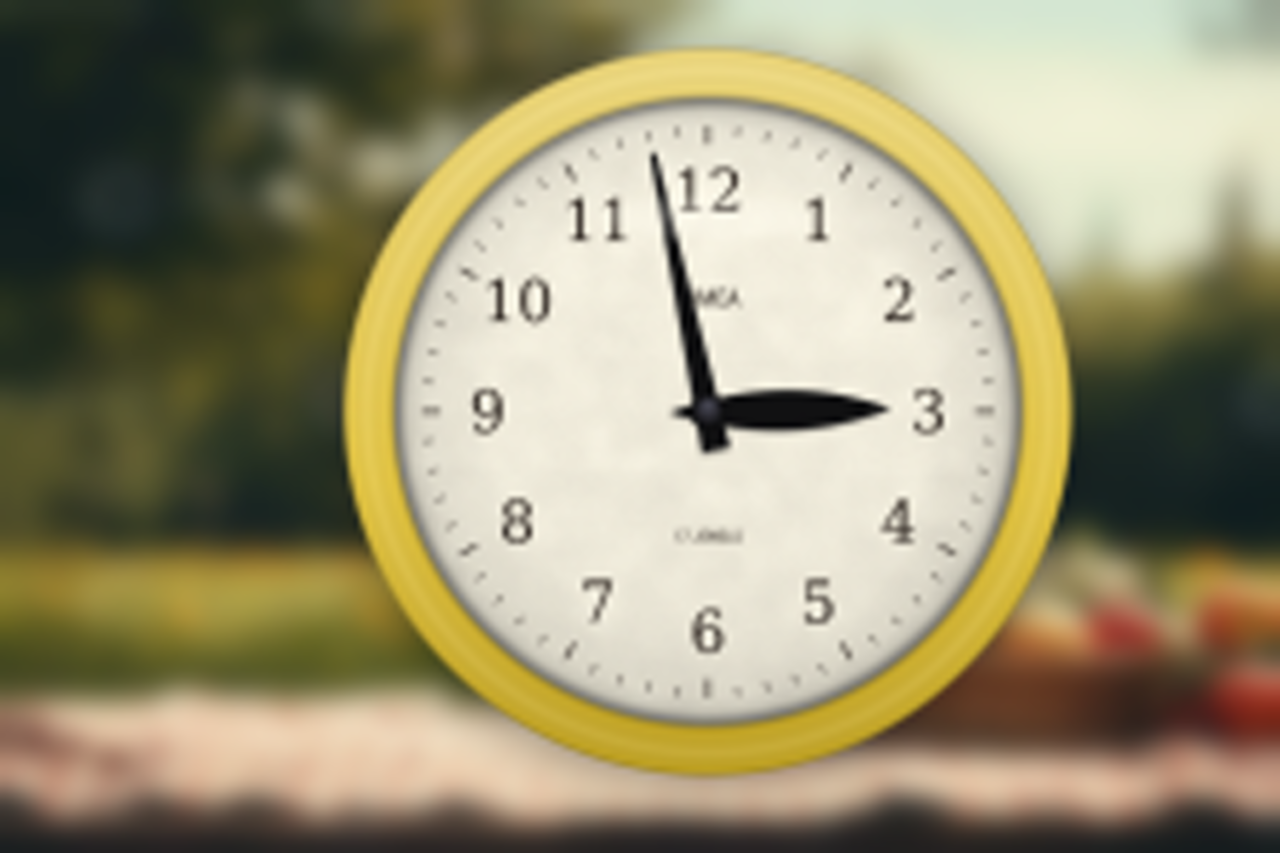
2:58
